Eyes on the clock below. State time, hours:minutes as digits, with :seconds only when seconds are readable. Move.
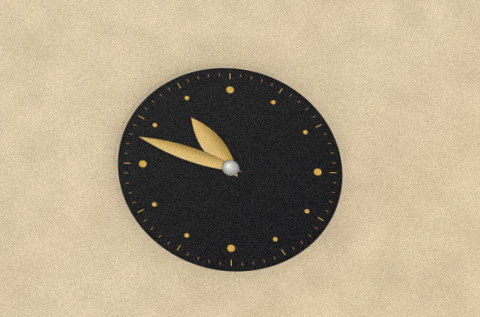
10:48
